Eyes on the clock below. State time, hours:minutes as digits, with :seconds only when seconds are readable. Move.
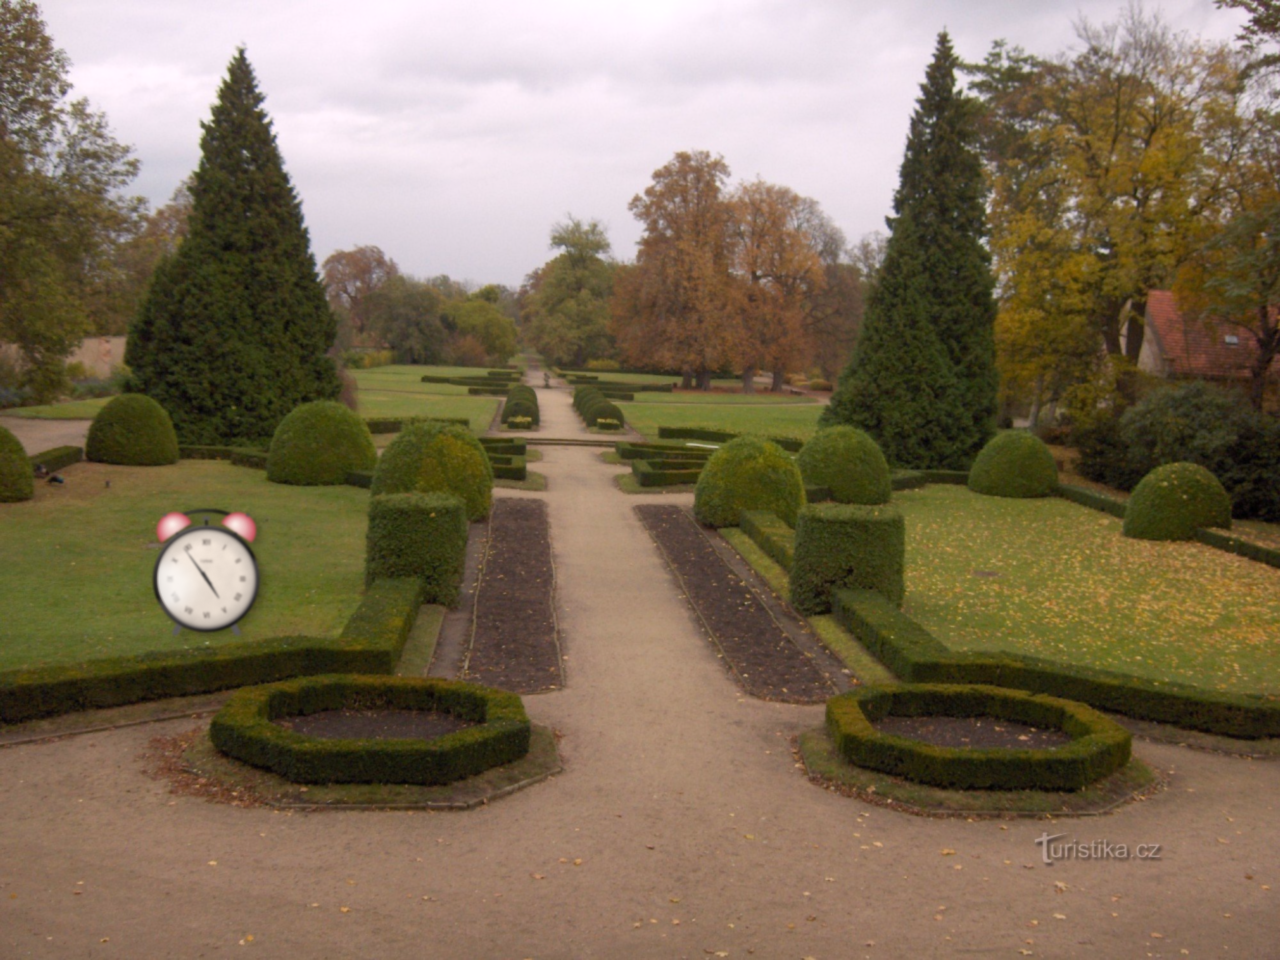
4:54
